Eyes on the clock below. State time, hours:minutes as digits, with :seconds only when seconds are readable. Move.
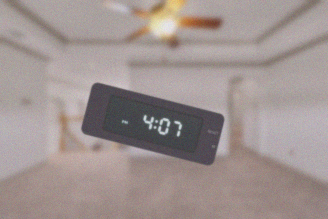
4:07
